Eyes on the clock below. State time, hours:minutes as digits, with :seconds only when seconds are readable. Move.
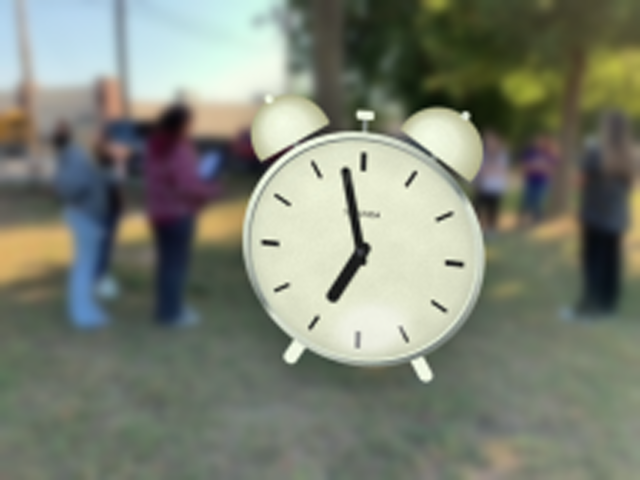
6:58
